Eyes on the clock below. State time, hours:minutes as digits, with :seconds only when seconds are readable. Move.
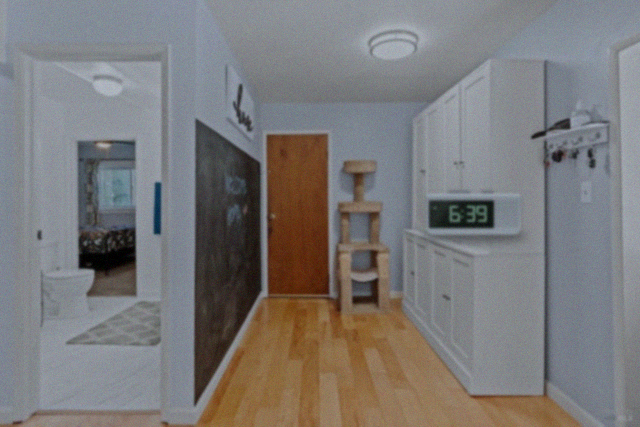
6:39
